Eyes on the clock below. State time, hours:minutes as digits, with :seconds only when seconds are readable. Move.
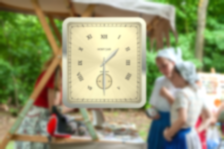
1:30
